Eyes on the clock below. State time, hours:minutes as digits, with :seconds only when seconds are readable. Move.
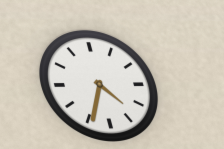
4:34
